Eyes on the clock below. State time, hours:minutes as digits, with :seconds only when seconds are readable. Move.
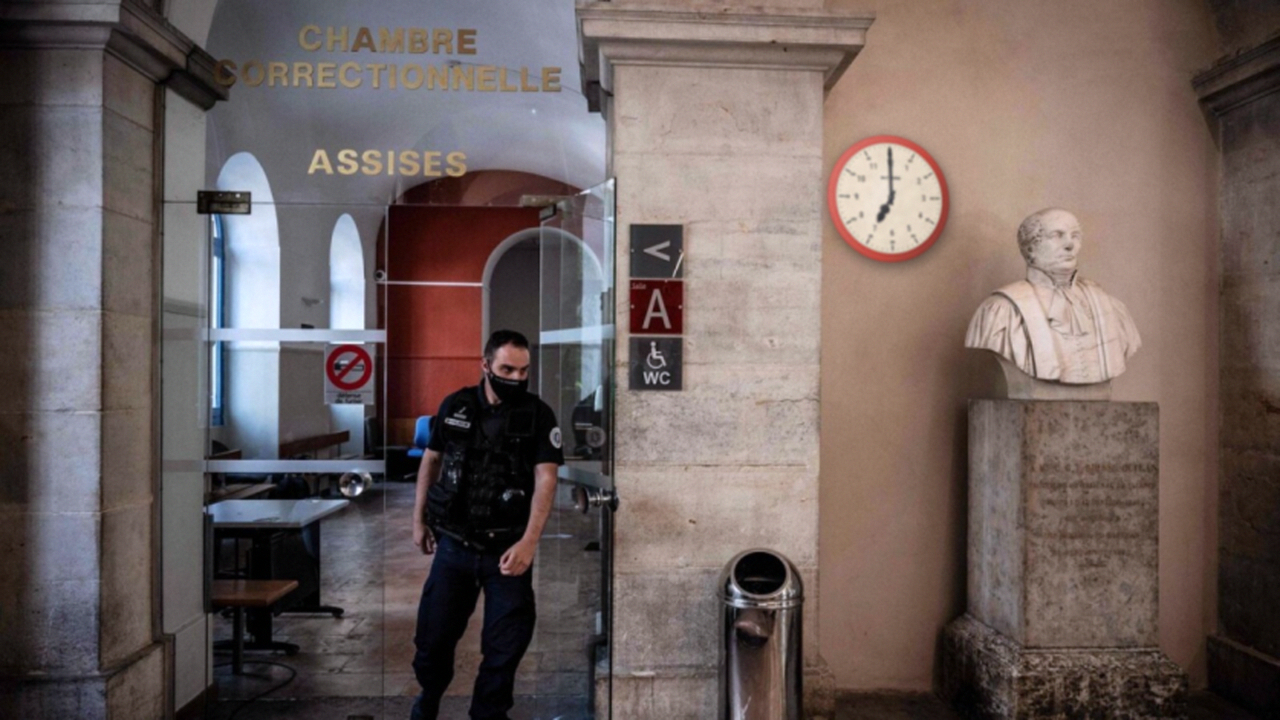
7:00
